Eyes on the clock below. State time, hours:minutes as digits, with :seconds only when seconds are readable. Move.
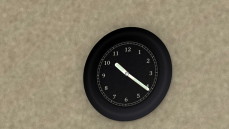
10:21
